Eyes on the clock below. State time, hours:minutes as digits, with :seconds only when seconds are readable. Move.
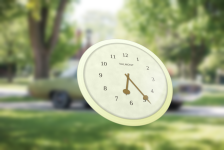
6:24
